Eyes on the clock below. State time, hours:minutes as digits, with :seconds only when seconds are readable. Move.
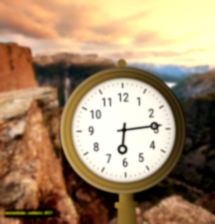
6:14
